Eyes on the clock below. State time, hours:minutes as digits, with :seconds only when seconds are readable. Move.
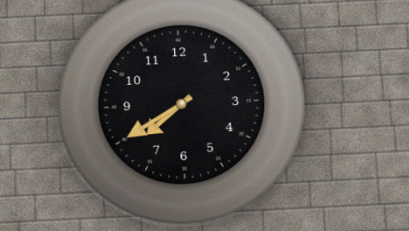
7:40
